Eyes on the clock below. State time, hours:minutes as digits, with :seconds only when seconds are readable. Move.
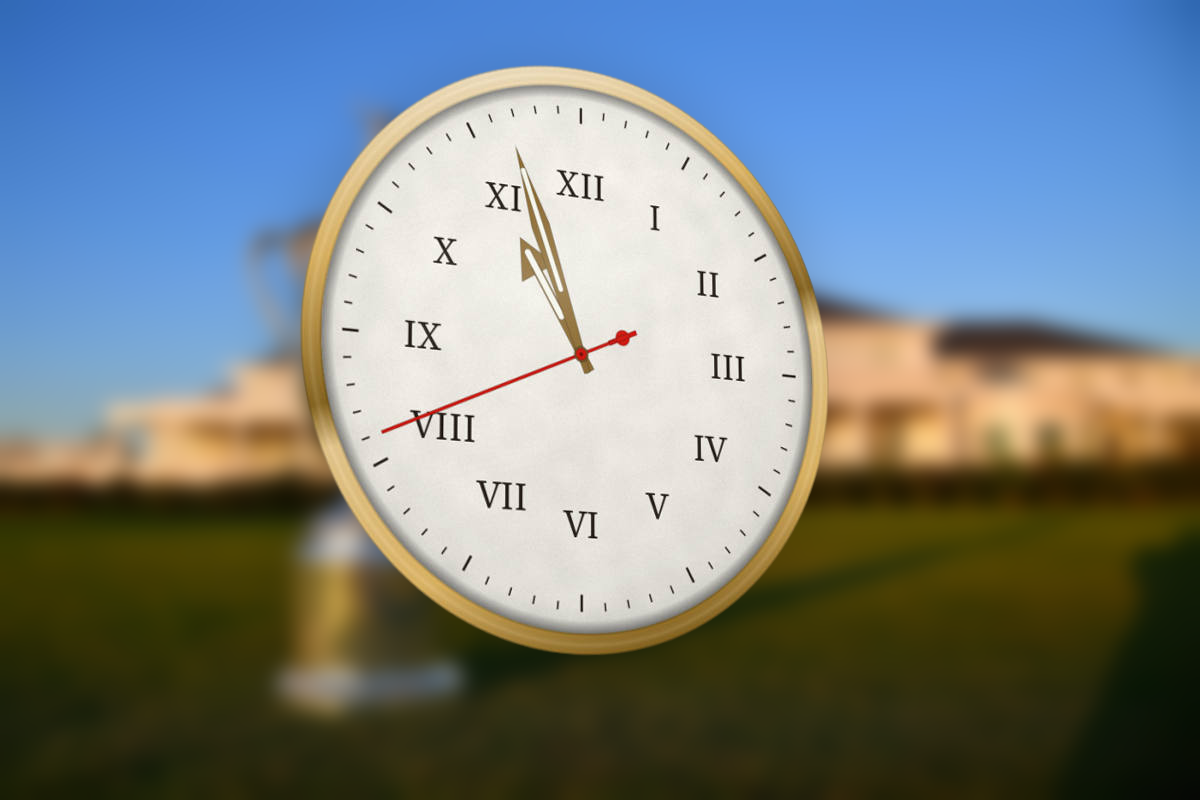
10:56:41
